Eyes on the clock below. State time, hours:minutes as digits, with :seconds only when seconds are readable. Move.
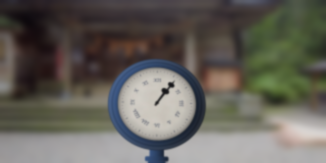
1:06
